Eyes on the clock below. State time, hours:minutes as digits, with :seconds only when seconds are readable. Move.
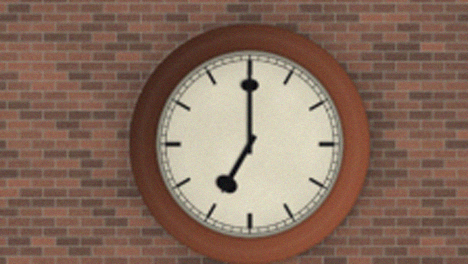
7:00
